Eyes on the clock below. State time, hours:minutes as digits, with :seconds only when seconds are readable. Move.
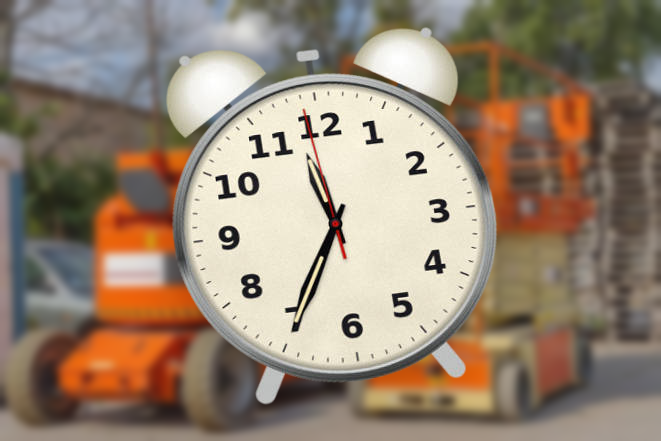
11:34:59
